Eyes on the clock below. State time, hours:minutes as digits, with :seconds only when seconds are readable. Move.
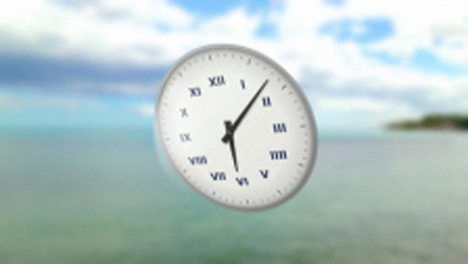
6:08
